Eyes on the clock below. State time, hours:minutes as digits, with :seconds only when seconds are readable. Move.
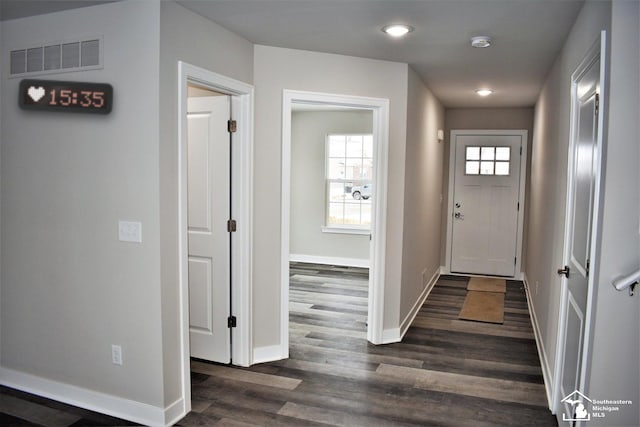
15:35
